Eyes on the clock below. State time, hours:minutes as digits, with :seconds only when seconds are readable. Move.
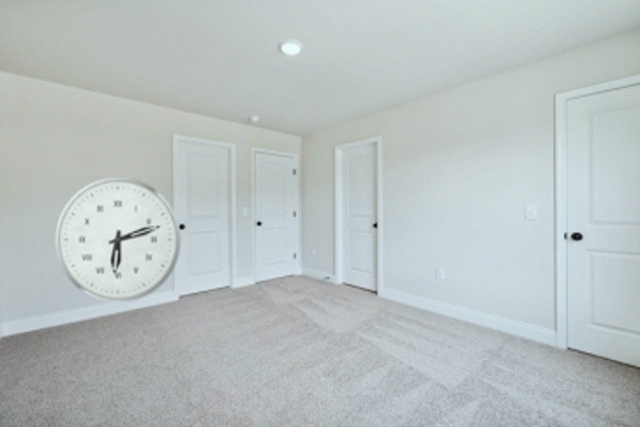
6:12
